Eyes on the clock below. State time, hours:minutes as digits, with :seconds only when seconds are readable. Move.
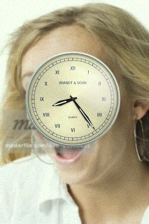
8:24
